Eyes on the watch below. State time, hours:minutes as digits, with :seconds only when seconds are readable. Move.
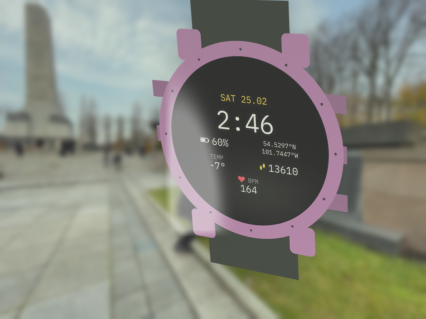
2:46
